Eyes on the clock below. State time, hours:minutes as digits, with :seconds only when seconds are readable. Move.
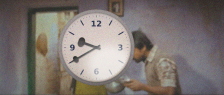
9:40
